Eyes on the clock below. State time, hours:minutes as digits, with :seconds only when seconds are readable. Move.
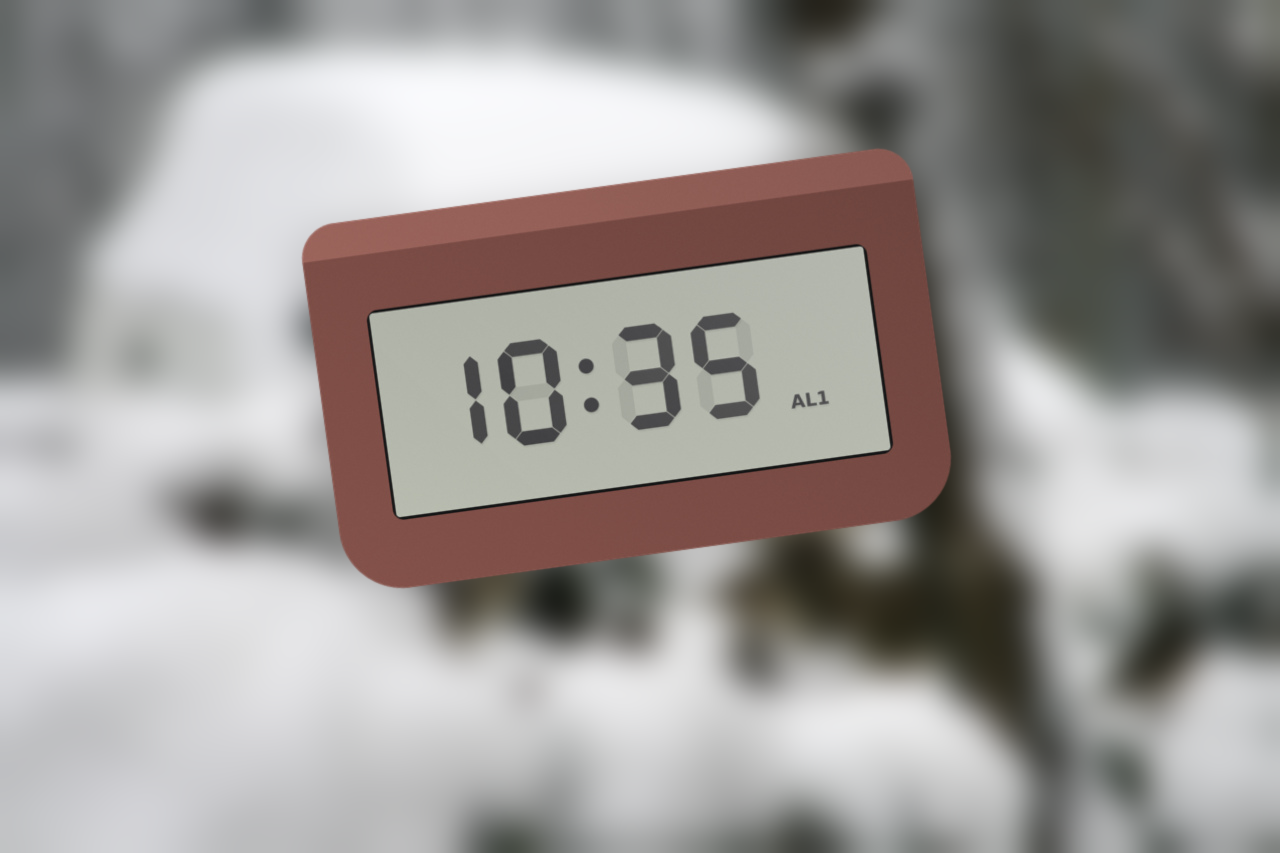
10:35
